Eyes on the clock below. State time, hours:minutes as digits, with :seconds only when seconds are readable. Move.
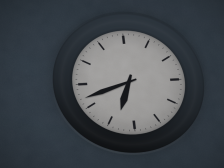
6:42
